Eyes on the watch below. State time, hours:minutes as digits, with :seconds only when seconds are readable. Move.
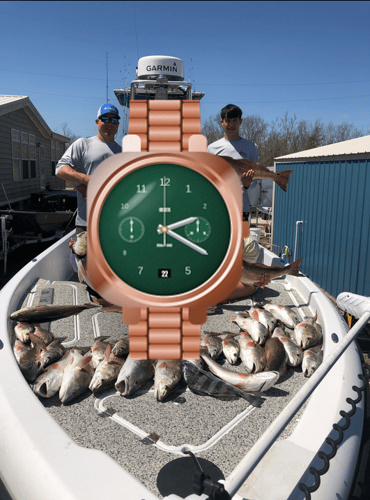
2:20
